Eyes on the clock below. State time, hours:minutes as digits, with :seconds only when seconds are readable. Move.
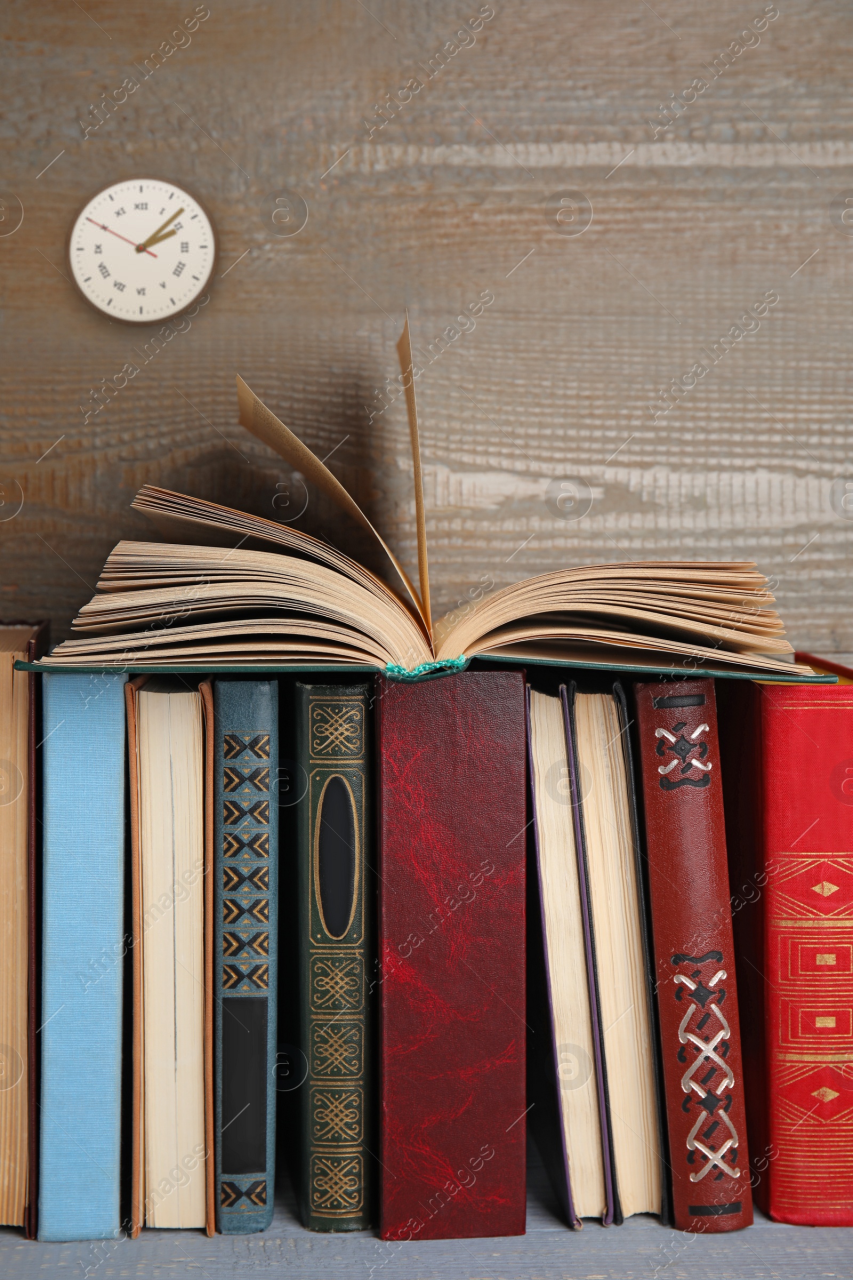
2:07:50
